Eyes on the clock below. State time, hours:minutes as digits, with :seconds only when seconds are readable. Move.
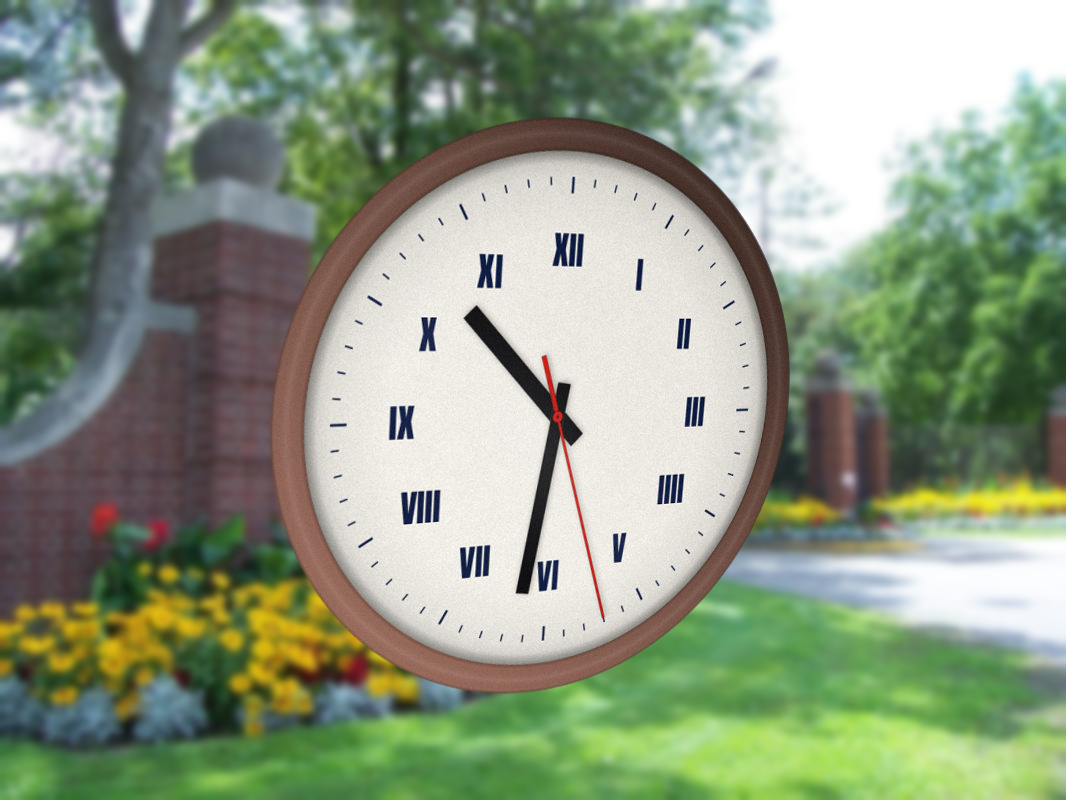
10:31:27
